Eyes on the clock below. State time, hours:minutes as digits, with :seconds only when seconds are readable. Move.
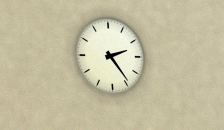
2:24
